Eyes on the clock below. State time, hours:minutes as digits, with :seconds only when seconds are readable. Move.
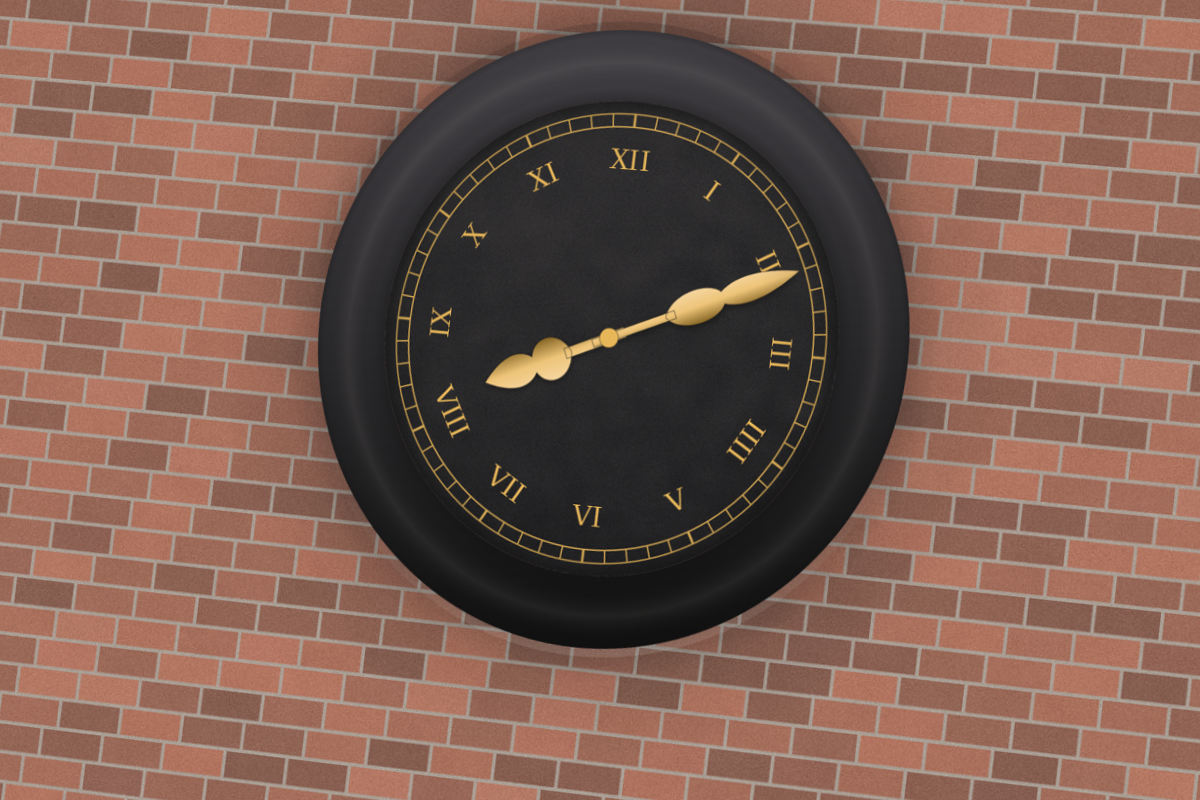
8:11
